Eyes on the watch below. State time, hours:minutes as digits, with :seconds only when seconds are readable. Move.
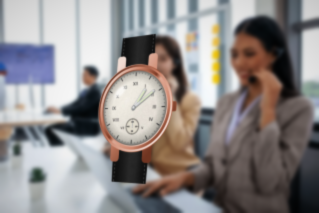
1:09
